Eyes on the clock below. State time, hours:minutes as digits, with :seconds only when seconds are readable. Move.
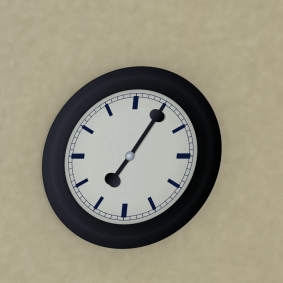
7:05
